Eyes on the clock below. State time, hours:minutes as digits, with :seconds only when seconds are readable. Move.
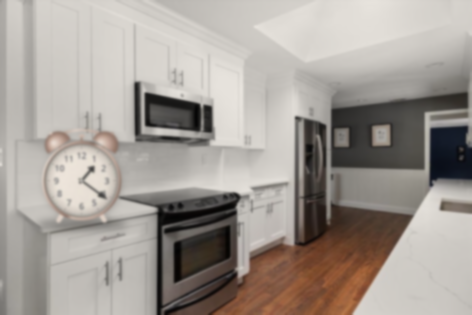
1:21
